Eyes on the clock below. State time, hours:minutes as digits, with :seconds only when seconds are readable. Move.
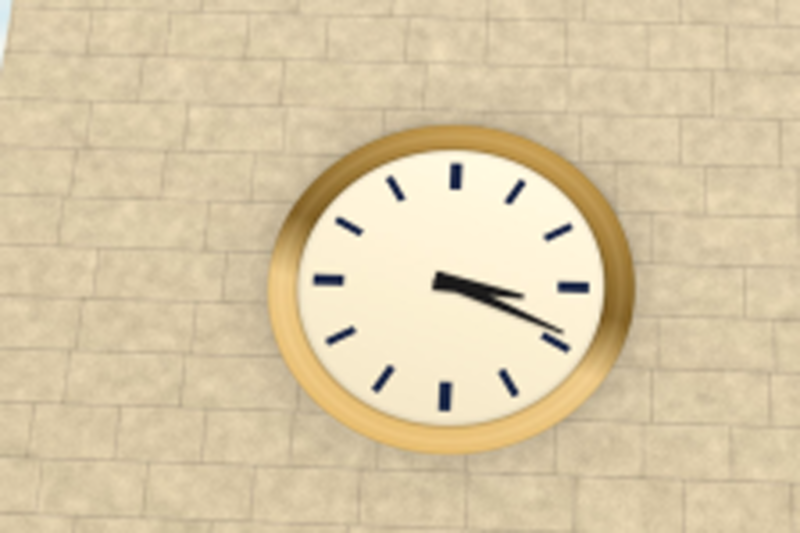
3:19
